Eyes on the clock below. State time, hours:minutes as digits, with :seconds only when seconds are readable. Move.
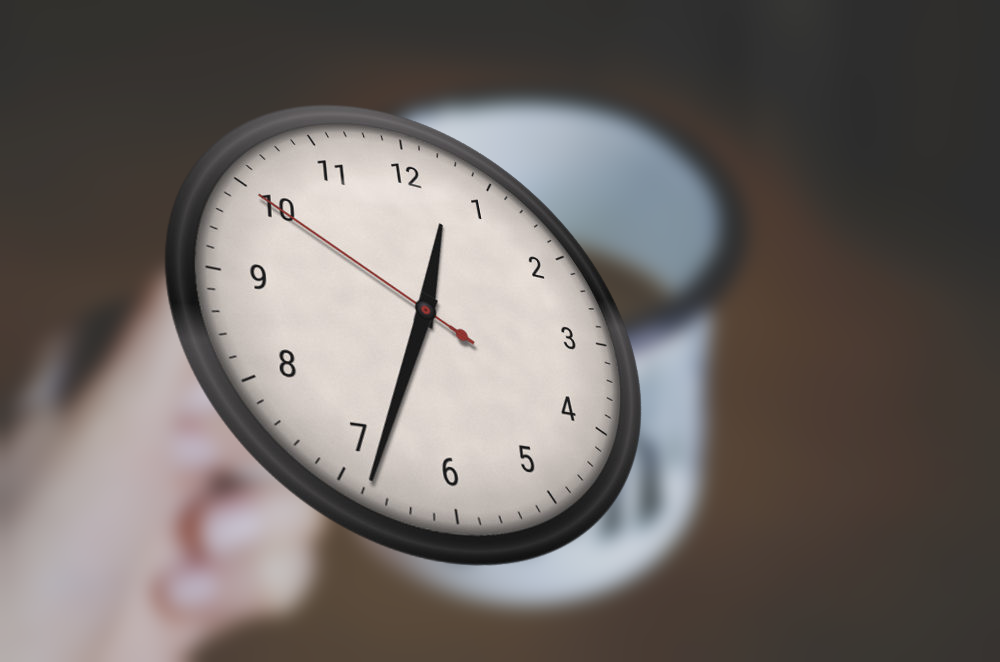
12:33:50
